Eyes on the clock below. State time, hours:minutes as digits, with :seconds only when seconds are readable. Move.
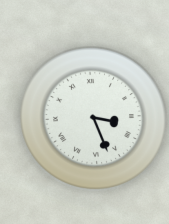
3:27
